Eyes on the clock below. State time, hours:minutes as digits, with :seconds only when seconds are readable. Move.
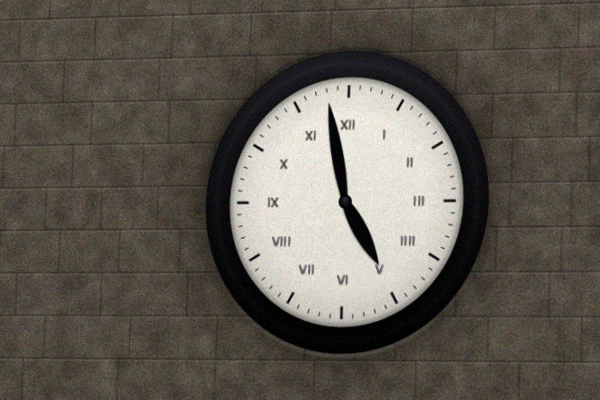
4:58
